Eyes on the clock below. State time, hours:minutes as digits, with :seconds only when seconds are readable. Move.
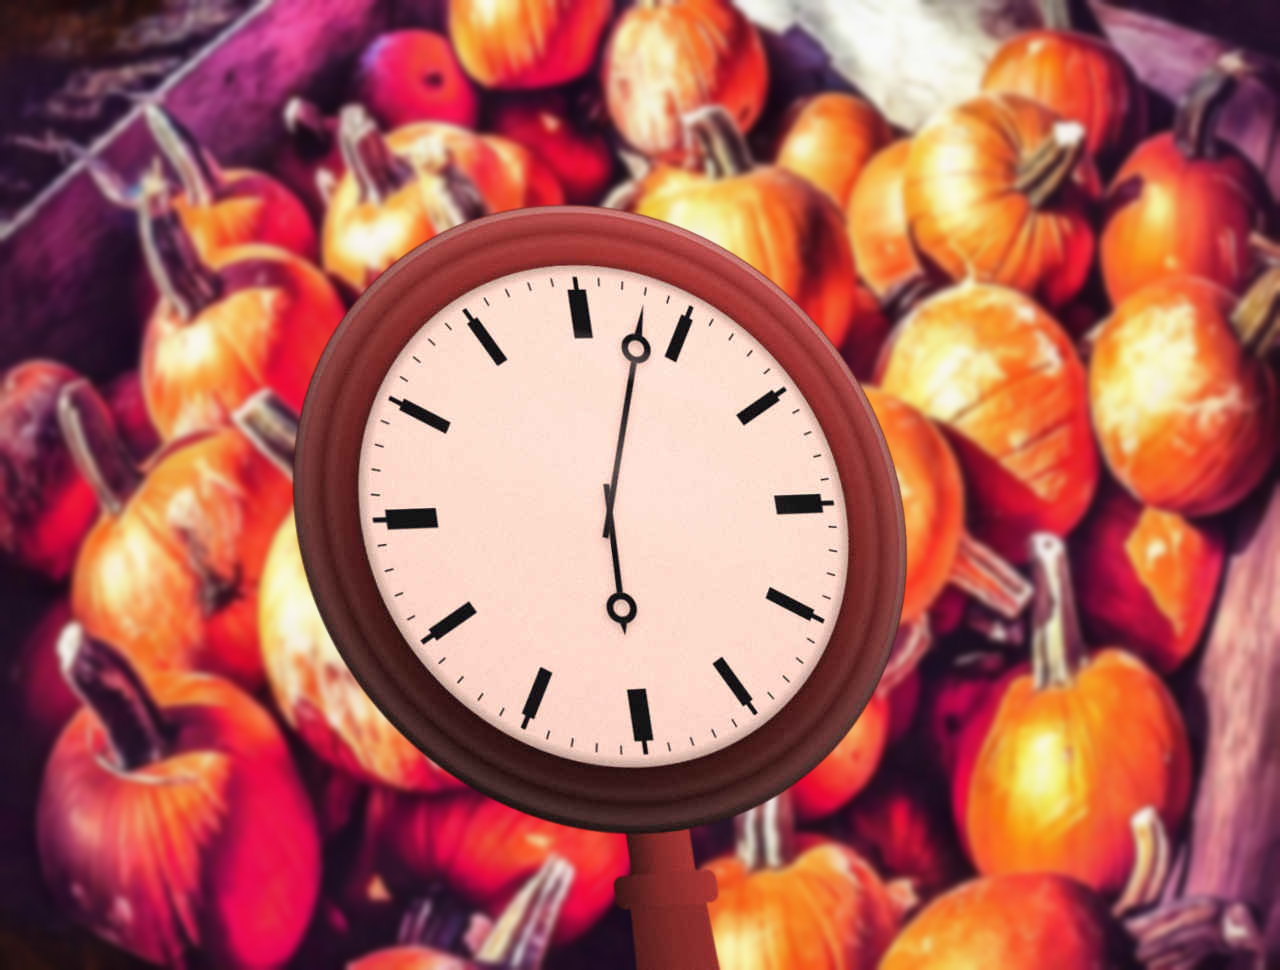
6:03
